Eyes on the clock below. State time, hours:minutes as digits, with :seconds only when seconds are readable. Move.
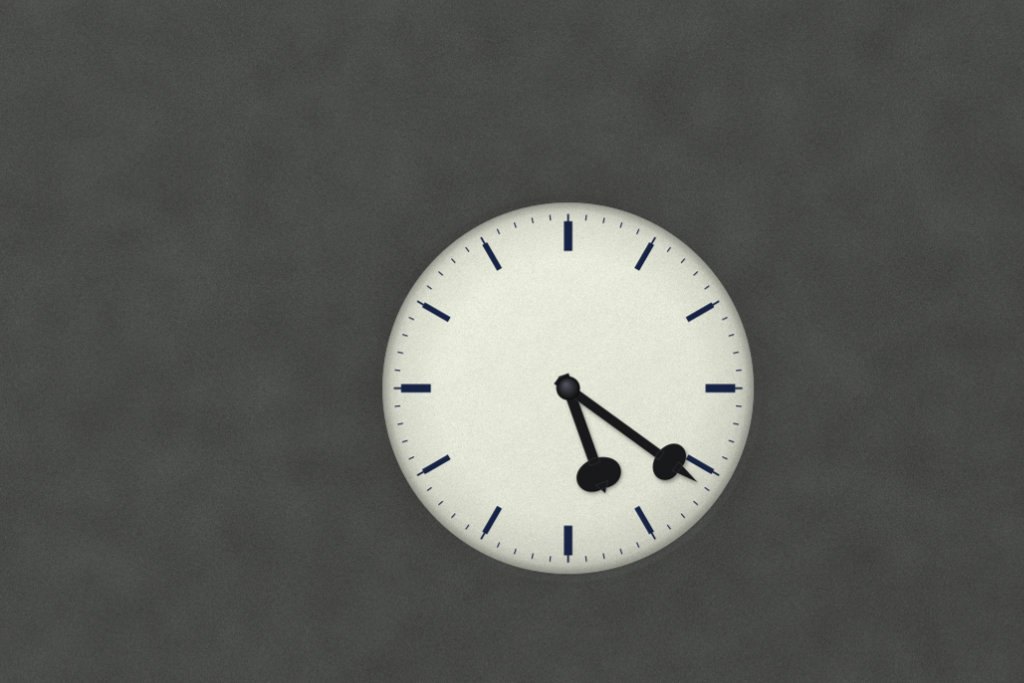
5:21
